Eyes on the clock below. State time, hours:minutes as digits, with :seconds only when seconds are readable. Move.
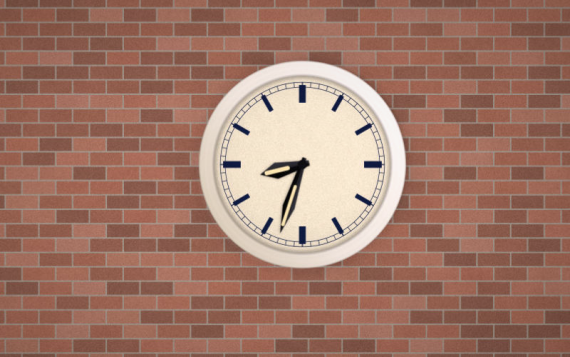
8:33
